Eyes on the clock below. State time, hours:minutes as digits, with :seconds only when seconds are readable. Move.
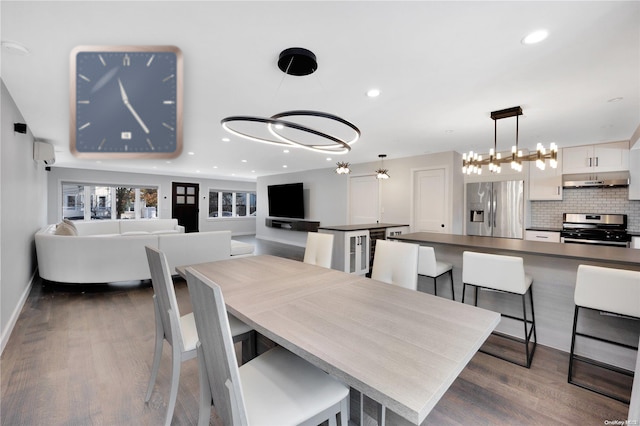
11:24
